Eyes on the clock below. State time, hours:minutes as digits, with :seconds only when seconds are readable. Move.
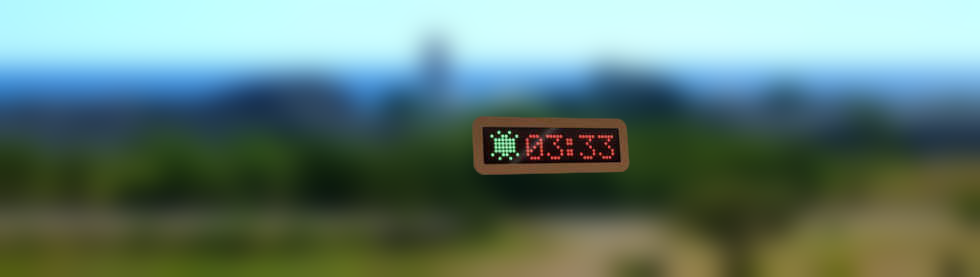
3:33
